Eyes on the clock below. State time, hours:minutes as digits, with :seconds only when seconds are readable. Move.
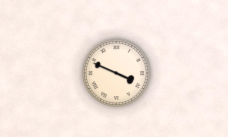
3:49
